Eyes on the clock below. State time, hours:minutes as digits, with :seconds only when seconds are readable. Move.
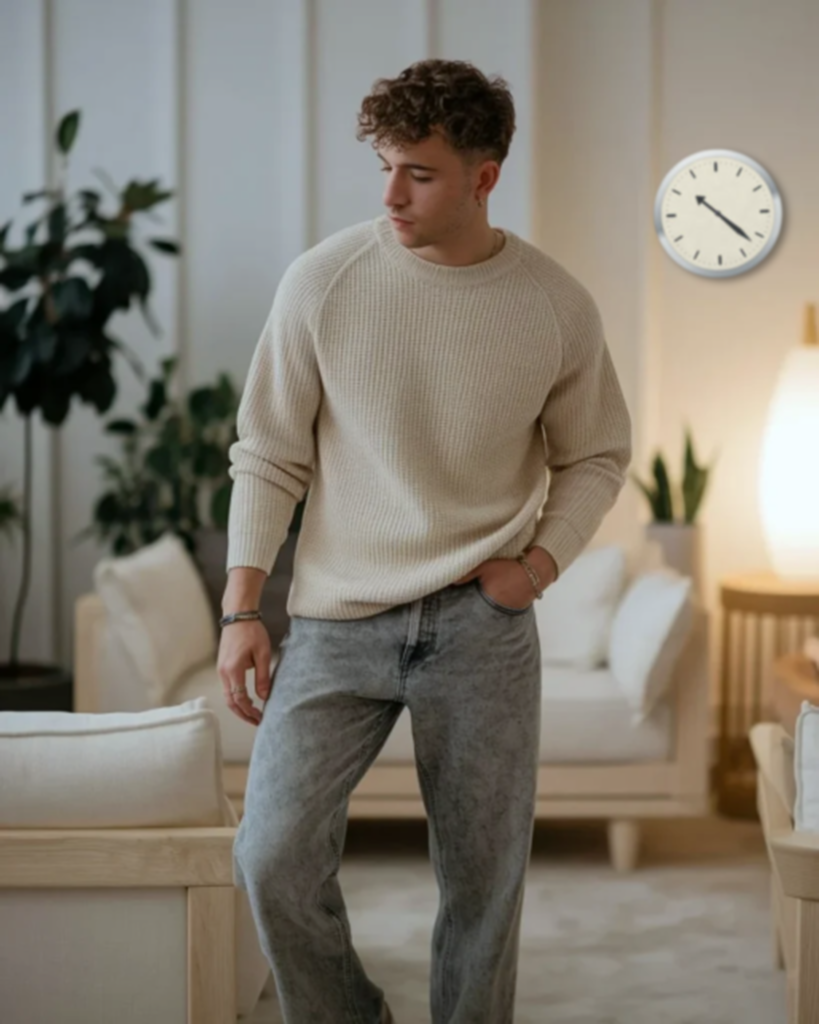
10:22
